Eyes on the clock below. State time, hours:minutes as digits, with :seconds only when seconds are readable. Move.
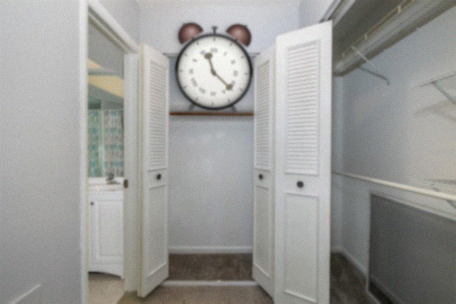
11:22
